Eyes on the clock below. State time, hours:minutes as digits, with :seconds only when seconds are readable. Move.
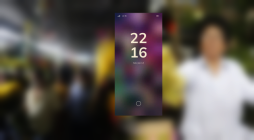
22:16
